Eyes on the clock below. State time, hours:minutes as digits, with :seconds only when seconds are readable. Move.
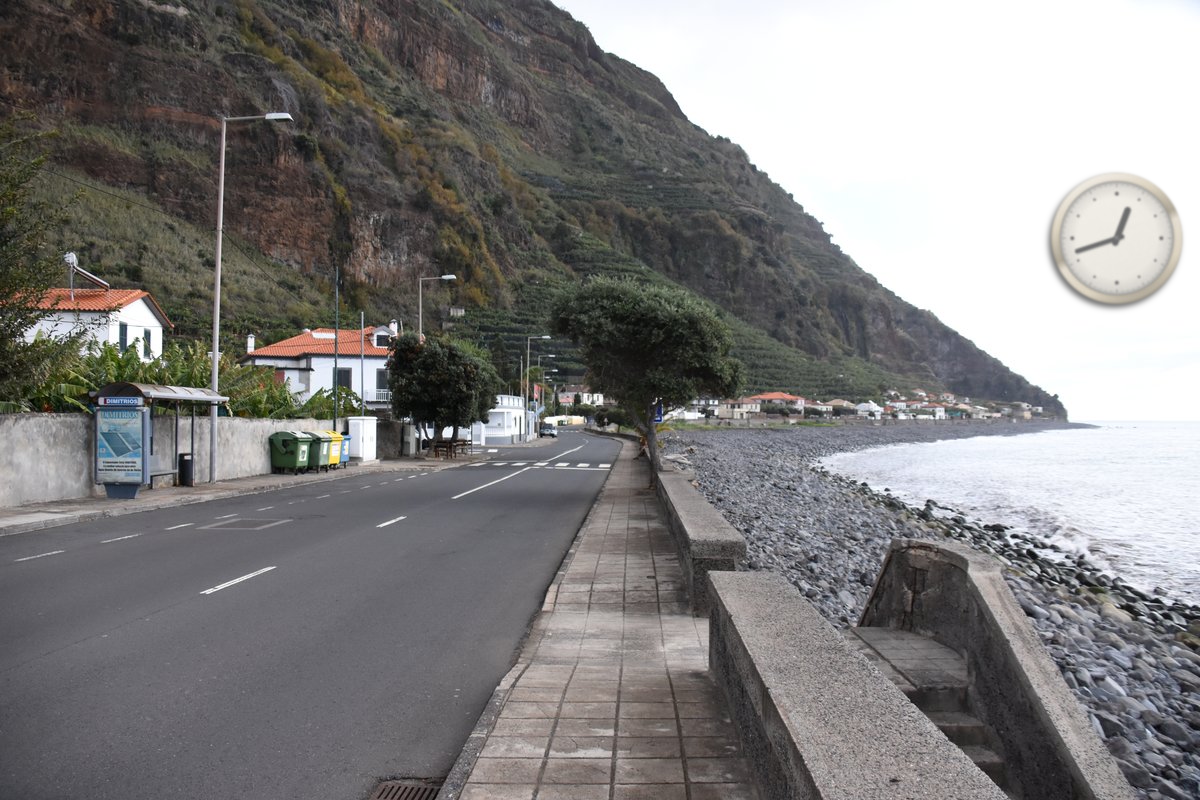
12:42
